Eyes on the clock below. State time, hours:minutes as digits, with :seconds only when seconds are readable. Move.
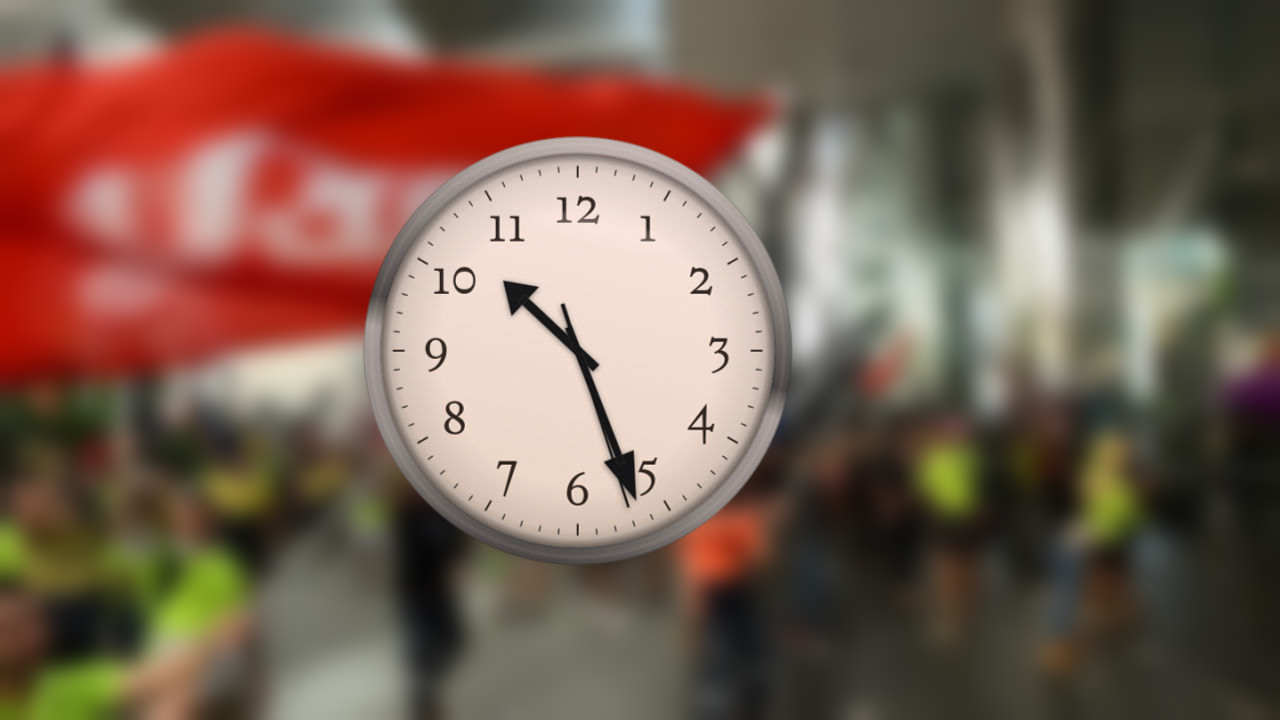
10:26:27
